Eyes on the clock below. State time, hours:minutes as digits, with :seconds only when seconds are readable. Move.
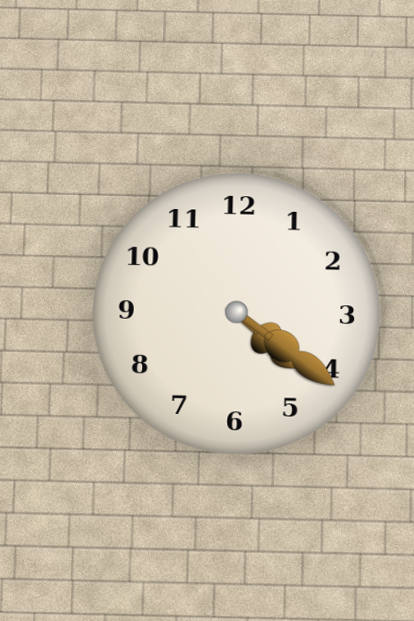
4:21
